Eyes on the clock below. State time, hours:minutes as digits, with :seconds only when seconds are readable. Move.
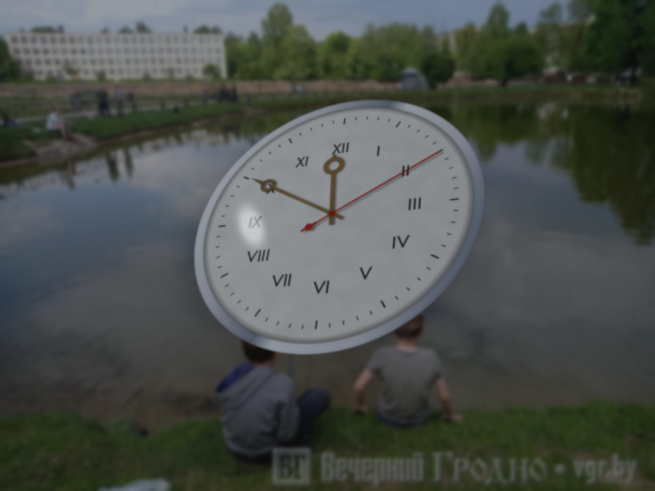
11:50:10
